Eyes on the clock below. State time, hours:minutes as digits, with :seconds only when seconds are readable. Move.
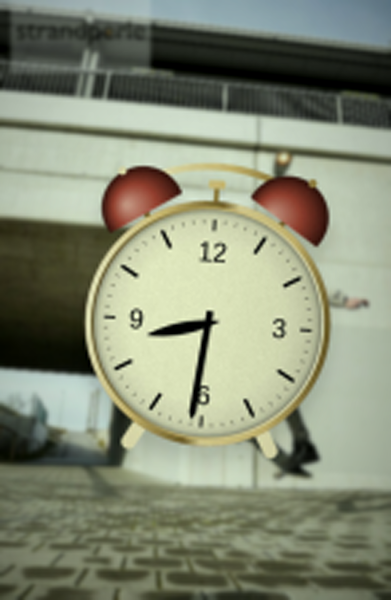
8:31
